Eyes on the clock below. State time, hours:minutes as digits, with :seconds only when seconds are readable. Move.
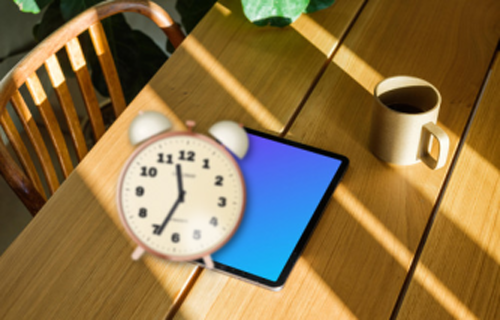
11:34
